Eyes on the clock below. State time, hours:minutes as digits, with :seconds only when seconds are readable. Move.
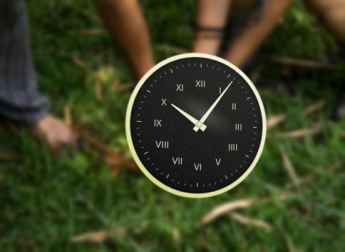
10:06
